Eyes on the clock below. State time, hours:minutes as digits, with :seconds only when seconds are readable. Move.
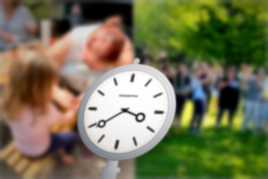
3:39
